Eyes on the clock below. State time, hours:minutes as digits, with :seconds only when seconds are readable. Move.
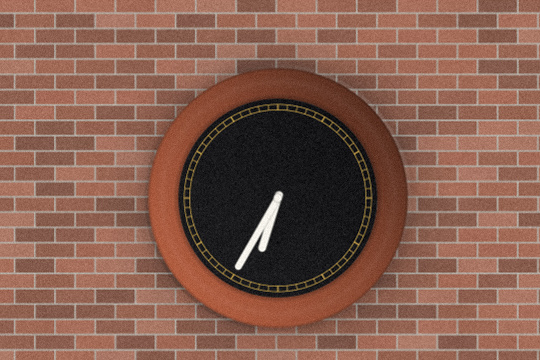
6:35
